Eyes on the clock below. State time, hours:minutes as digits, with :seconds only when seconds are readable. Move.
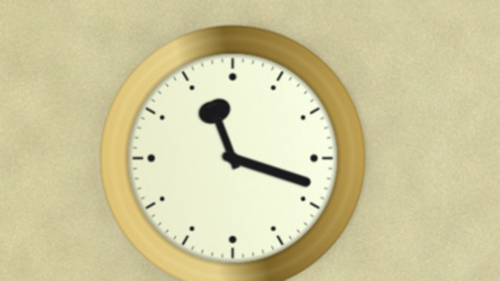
11:18
